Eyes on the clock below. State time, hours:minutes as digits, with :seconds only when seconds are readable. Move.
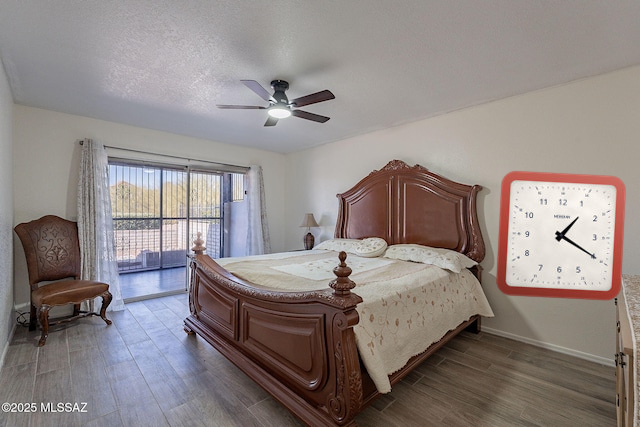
1:20
